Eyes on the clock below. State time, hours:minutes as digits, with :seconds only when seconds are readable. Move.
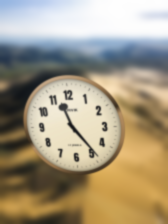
11:24
